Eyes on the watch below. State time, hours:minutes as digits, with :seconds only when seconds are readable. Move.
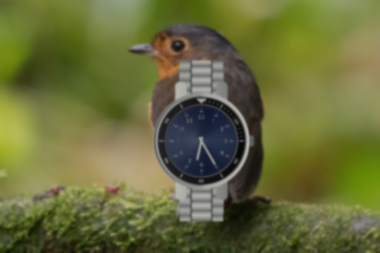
6:25
